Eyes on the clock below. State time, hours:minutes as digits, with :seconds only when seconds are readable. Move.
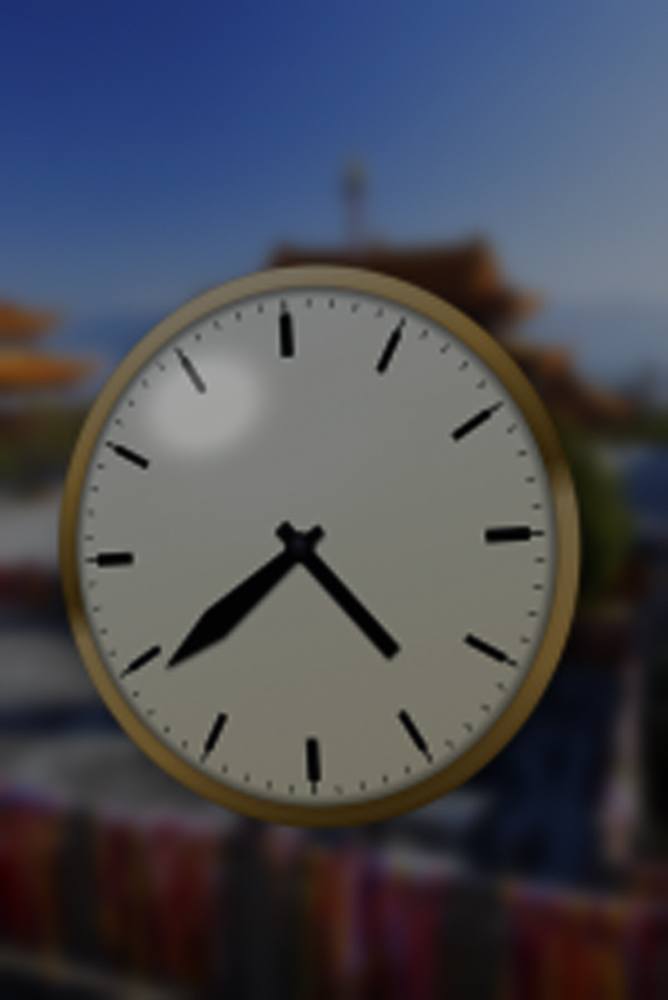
4:39
